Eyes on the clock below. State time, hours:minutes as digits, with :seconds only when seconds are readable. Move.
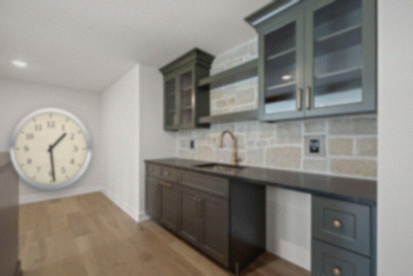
1:29
